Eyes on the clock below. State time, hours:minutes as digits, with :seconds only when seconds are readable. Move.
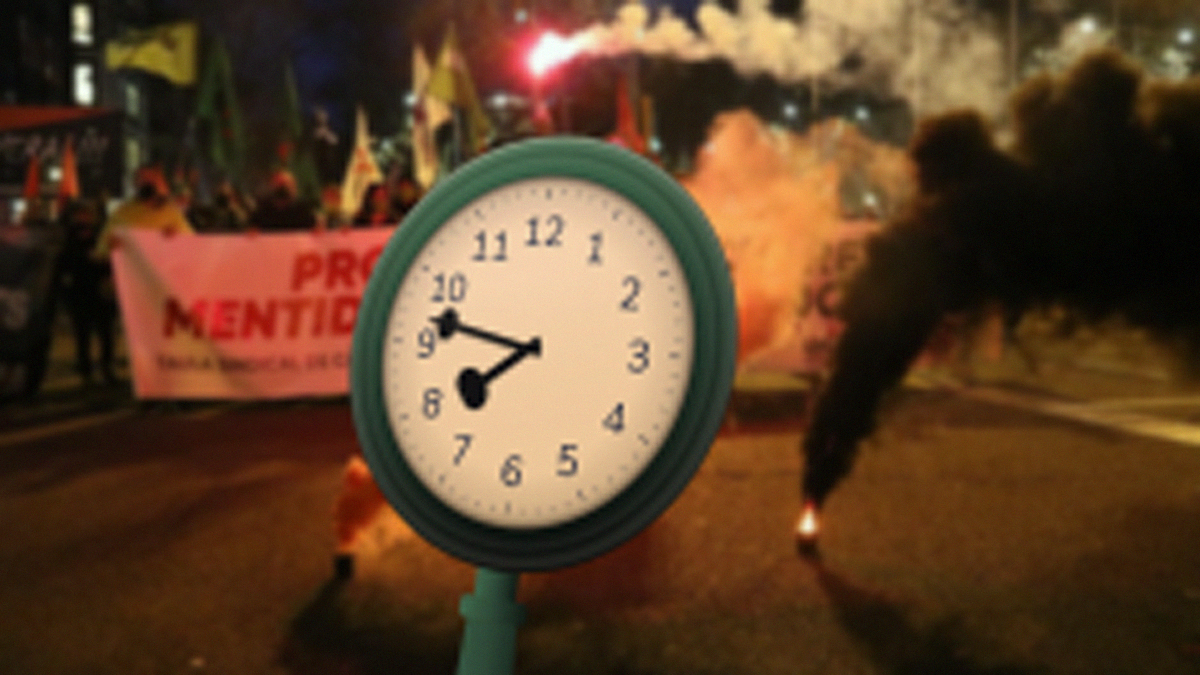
7:47
